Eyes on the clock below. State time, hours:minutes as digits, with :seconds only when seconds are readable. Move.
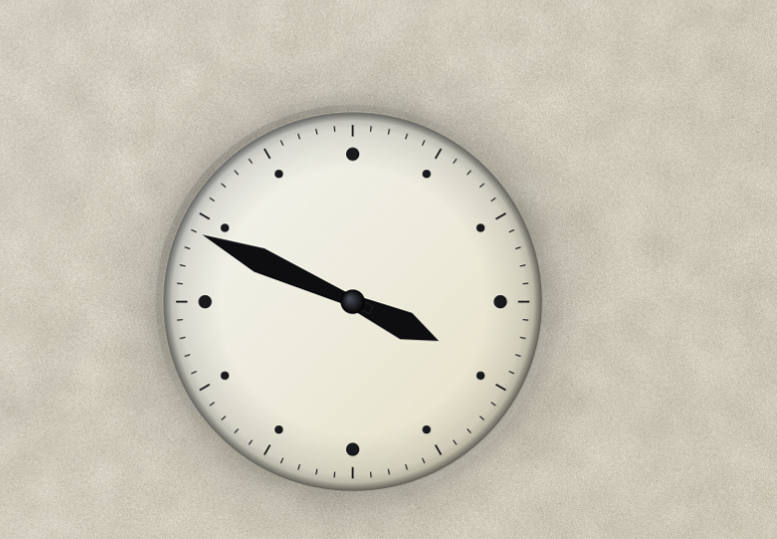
3:49
